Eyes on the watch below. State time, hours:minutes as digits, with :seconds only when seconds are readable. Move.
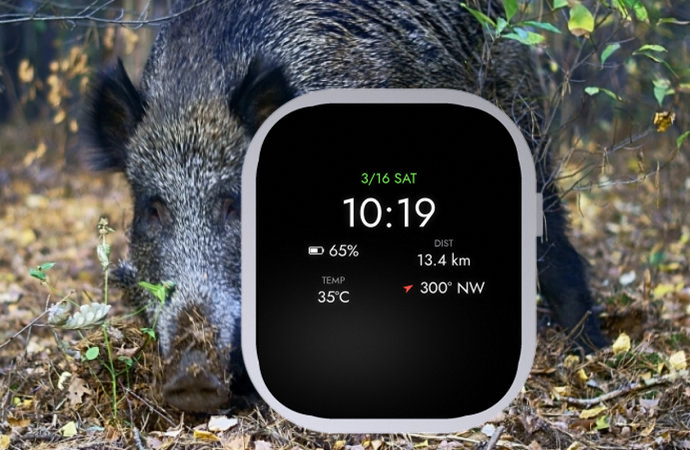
10:19
